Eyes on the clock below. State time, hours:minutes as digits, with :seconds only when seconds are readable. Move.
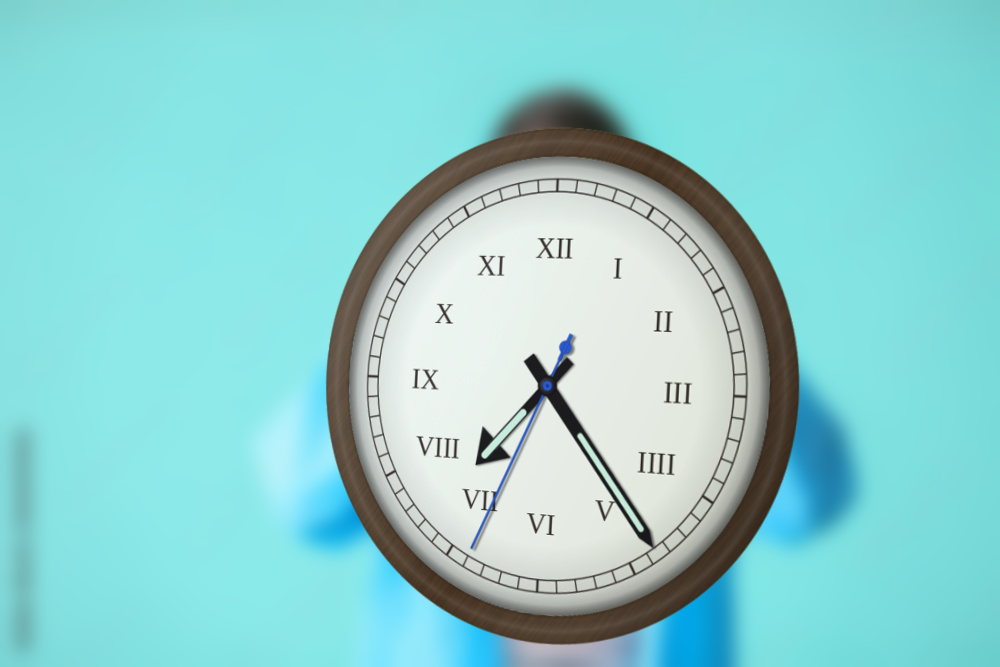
7:23:34
